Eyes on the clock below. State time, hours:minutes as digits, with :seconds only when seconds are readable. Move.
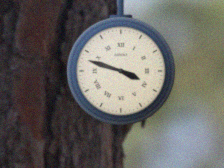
3:48
